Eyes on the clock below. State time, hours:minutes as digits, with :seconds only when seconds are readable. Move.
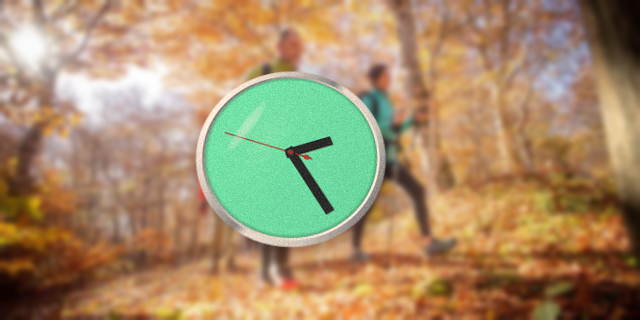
2:24:48
